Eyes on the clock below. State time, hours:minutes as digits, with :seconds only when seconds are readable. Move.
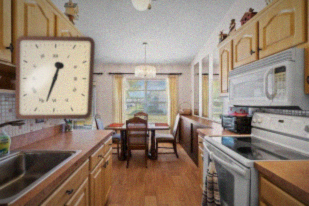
12:33
